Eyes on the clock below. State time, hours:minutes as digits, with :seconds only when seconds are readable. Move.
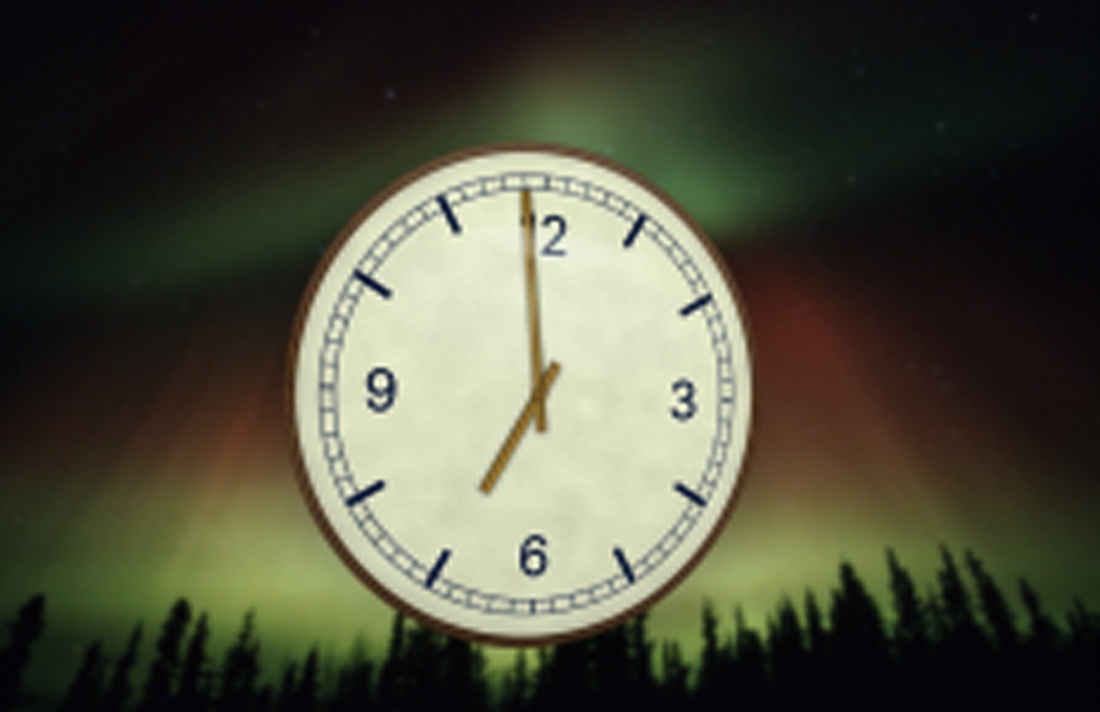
6:59
